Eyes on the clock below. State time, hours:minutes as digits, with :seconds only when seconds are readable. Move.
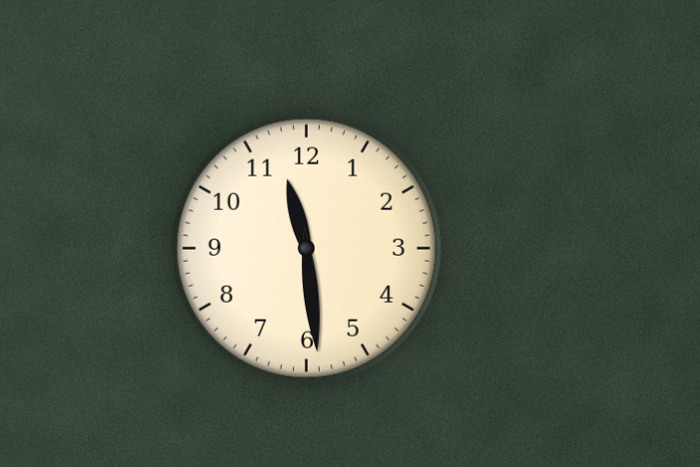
11:29
